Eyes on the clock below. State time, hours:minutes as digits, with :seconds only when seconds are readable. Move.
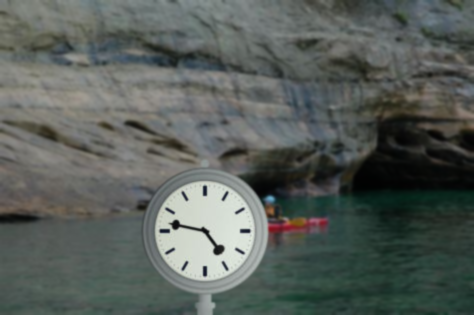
4:47
